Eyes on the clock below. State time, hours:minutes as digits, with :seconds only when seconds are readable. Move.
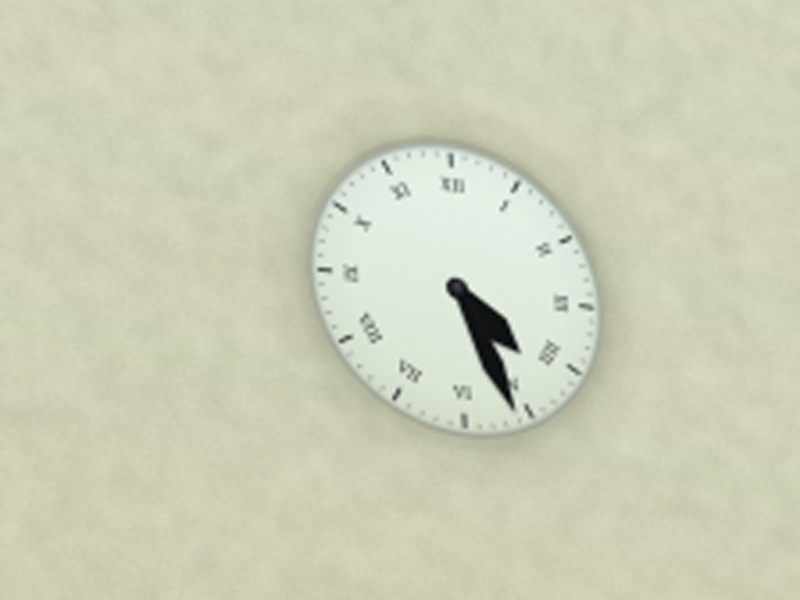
4:26
